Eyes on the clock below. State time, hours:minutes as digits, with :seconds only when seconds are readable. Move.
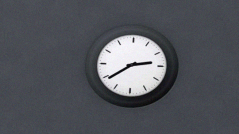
2:39
